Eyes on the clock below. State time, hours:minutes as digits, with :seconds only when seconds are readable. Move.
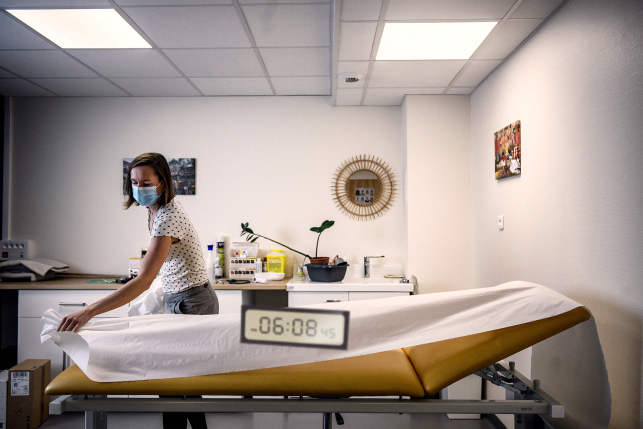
6:08
